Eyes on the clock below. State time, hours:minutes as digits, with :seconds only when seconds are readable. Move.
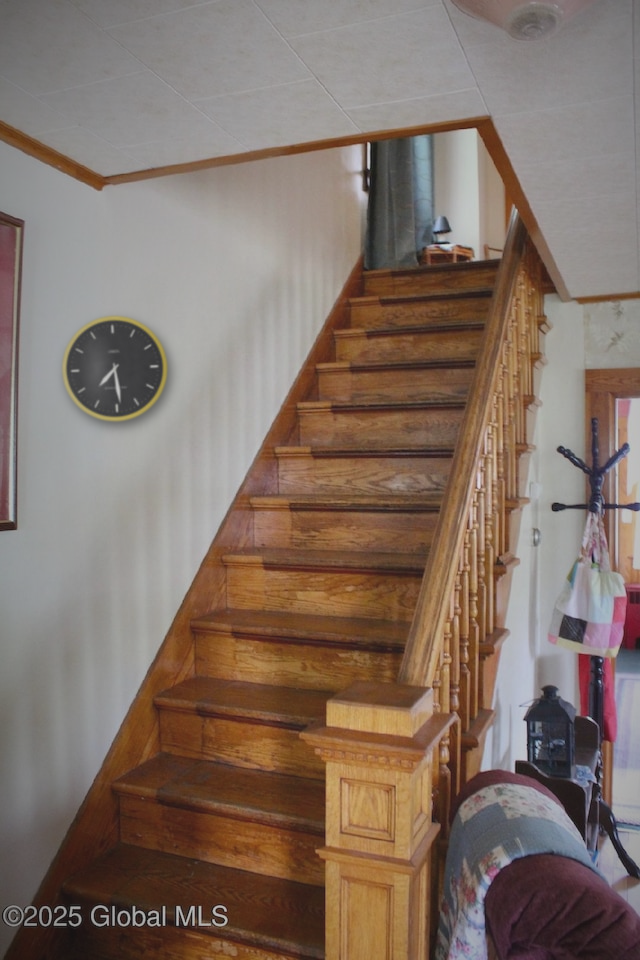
7:29
